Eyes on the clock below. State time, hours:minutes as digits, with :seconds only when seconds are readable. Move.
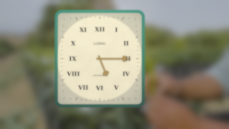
5:15
